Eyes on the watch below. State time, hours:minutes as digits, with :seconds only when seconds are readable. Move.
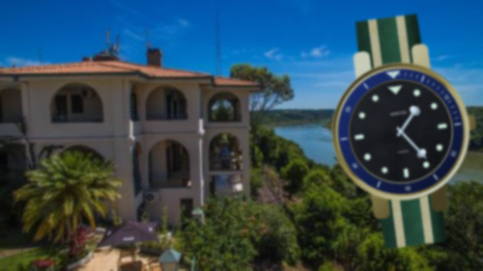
1:24
